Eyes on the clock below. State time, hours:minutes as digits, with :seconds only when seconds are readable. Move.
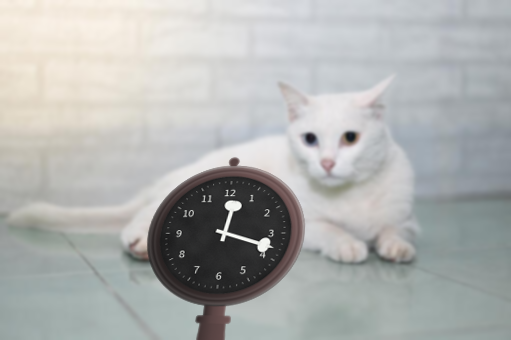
12:18
